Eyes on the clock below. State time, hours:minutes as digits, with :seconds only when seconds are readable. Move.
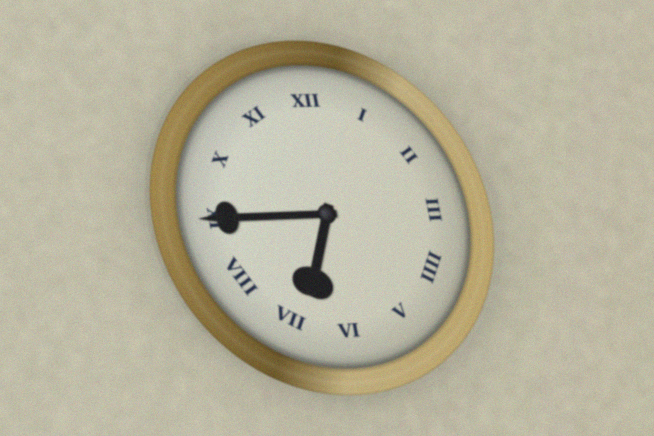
6:45
